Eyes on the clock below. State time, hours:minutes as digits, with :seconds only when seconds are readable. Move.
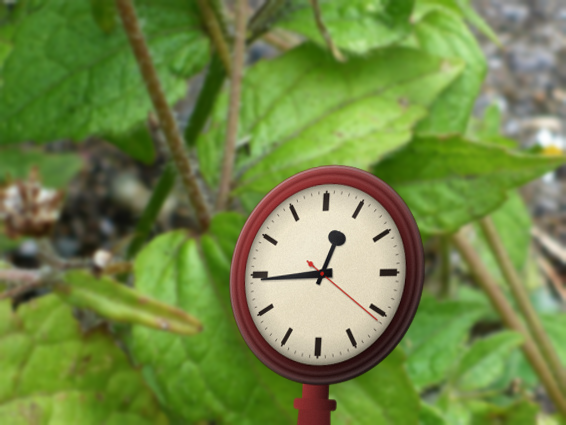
12:44:21
